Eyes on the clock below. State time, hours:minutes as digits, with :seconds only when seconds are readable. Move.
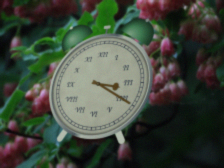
3:20
